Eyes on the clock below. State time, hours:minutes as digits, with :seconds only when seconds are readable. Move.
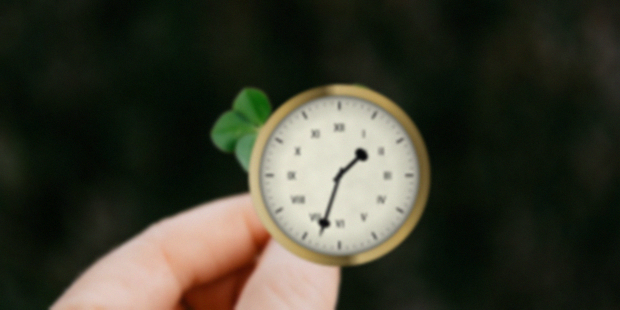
1:33
